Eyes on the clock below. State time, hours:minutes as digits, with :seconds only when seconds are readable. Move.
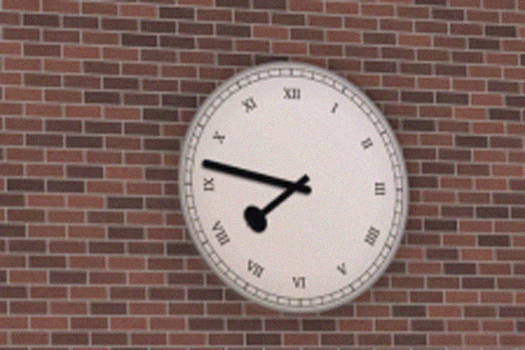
7:47
